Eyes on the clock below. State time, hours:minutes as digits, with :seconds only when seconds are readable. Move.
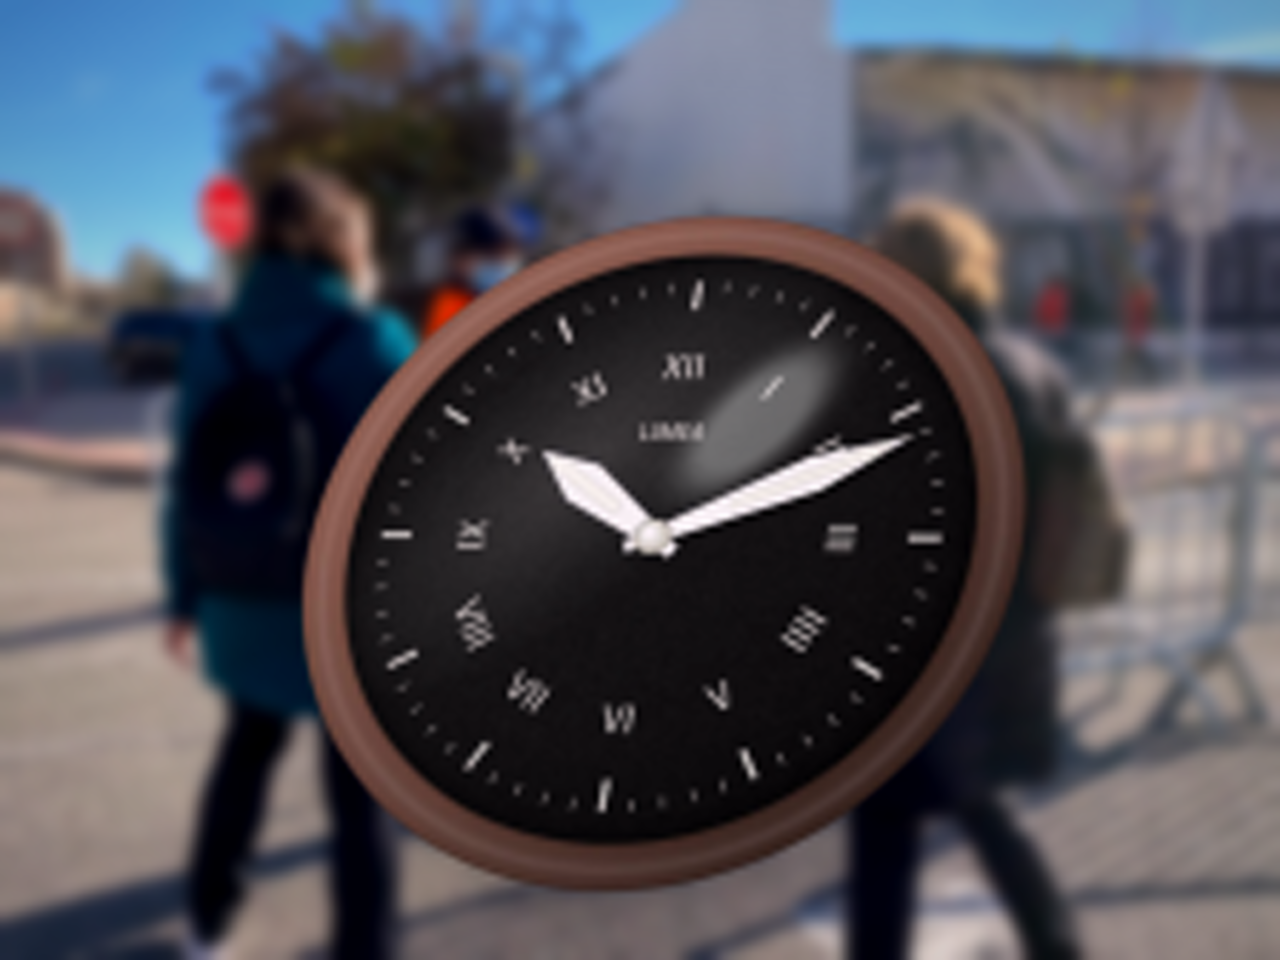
10:11
